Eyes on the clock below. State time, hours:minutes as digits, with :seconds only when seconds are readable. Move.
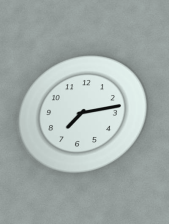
7:13
